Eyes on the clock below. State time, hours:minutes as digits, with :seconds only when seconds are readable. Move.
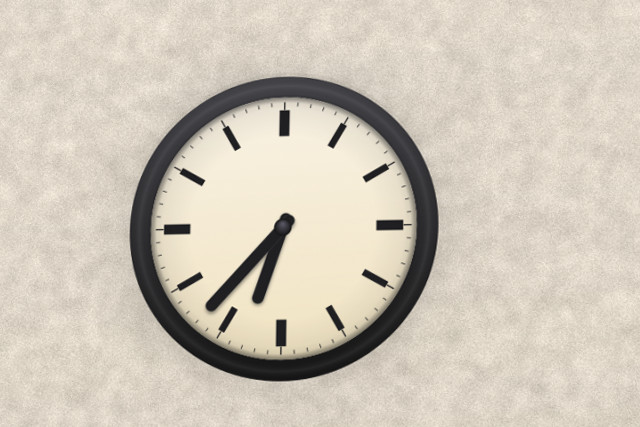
6:37
